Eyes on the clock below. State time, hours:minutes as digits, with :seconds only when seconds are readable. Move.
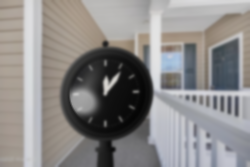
12:06
